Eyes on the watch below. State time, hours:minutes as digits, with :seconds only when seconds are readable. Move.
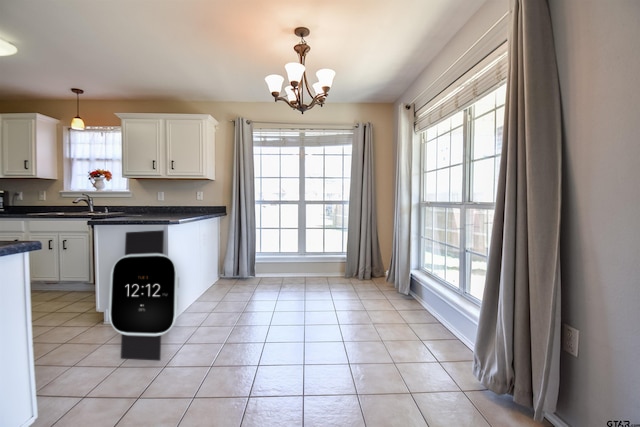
12:12
